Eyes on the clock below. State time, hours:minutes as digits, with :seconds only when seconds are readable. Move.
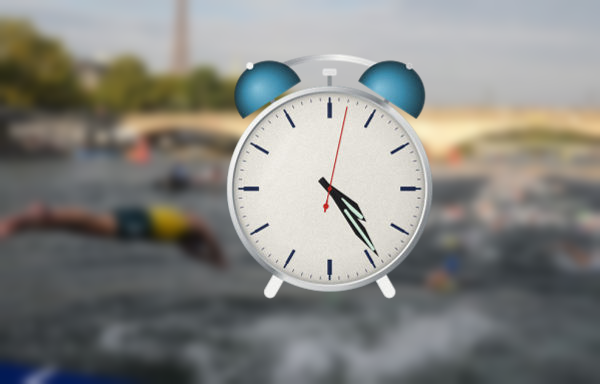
4:24:02
